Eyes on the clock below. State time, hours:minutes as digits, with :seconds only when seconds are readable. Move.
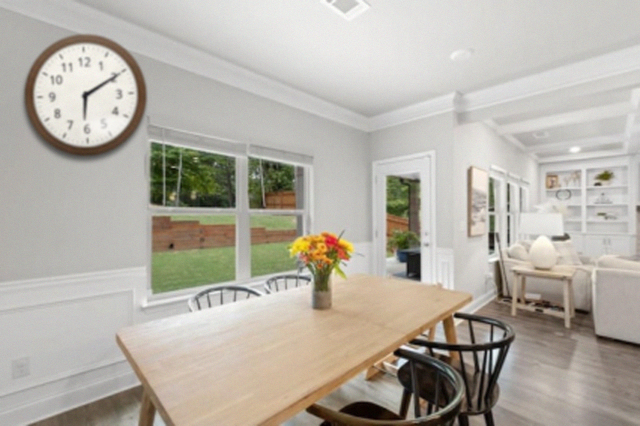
6:10
